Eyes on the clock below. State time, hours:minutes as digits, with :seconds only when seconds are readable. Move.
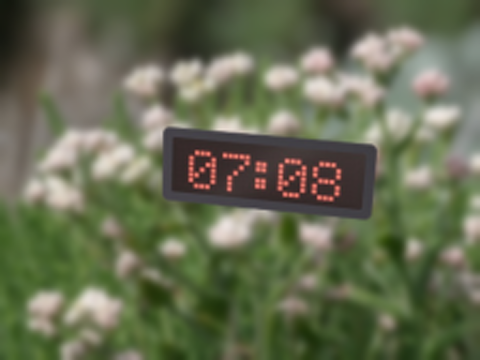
7:08
